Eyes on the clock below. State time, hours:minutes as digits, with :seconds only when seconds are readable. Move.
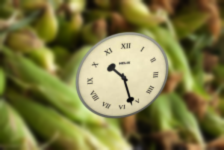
10:27
